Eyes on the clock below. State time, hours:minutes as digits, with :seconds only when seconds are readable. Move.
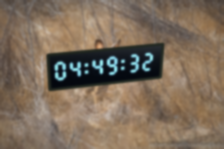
4:49:32
